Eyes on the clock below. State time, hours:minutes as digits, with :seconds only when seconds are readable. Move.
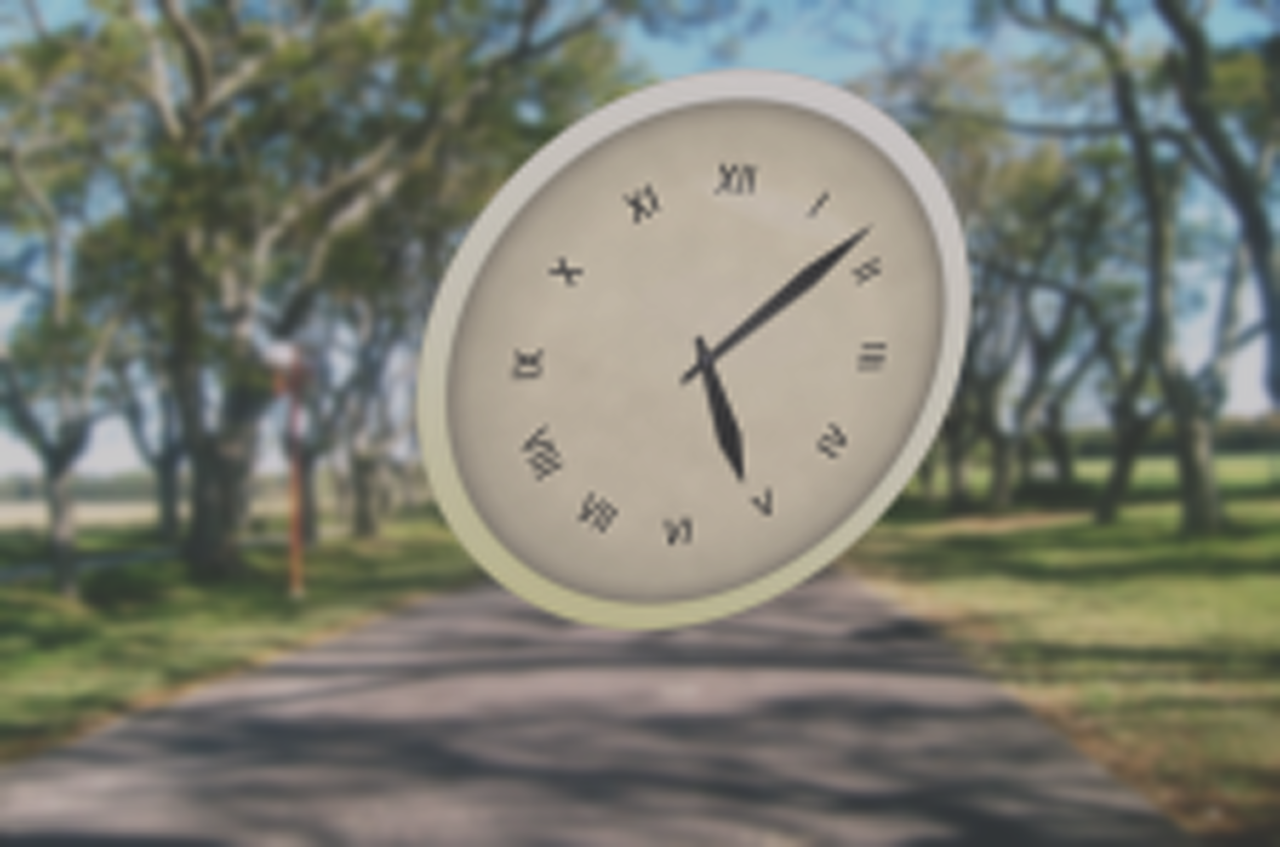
5:08
